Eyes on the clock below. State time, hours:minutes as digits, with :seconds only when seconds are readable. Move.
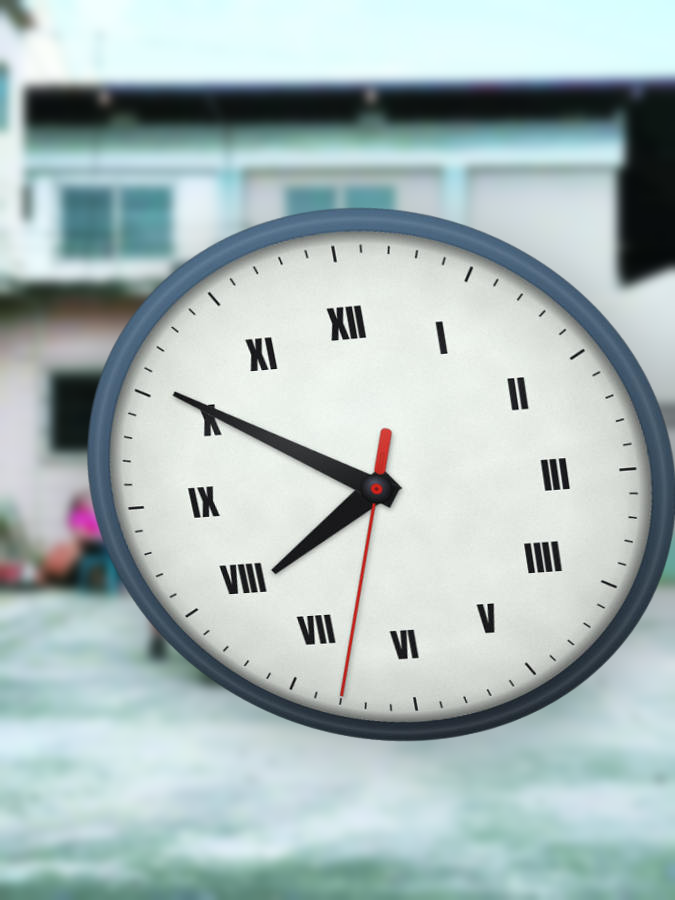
7:50:33
